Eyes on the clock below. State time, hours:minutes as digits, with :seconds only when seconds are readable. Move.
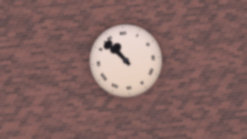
10:53
